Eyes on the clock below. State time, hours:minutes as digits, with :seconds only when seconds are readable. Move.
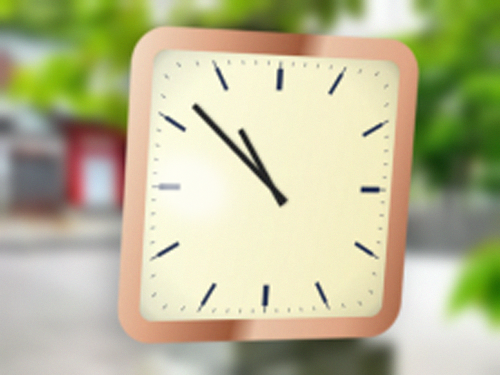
10:52
